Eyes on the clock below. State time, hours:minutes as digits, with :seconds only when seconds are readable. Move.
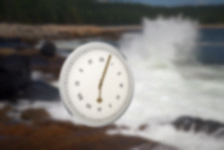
6:03
